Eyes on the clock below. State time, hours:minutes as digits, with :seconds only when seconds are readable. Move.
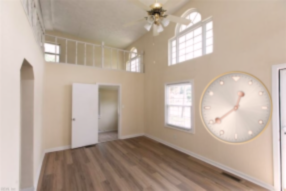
12:39
